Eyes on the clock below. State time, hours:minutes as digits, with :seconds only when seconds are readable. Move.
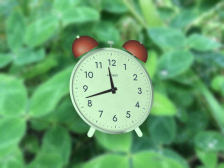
11:42
